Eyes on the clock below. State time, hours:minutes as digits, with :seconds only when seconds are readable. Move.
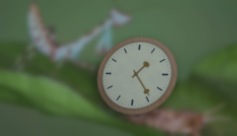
1:24
